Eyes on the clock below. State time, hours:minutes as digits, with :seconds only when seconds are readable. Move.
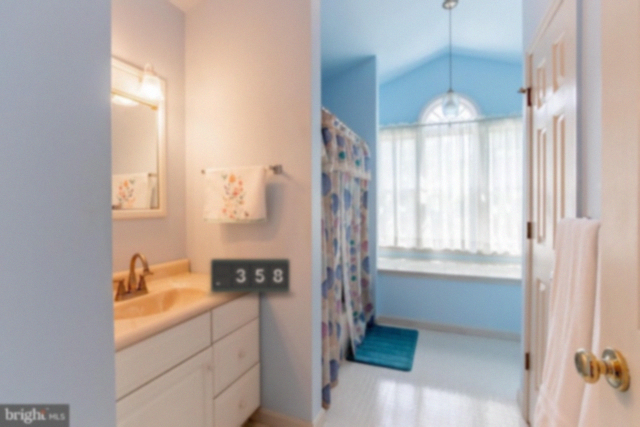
3:58
